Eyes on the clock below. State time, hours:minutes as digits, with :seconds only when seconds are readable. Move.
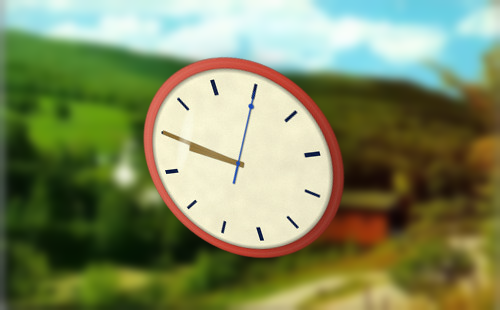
9:50:05
